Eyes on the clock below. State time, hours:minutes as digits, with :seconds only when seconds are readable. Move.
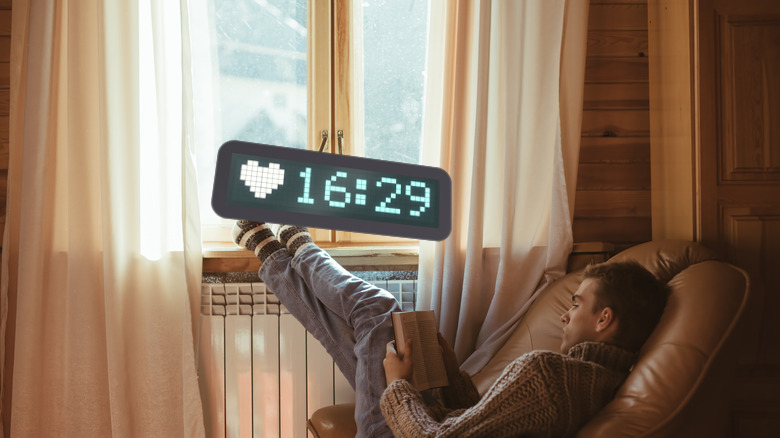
16:29
